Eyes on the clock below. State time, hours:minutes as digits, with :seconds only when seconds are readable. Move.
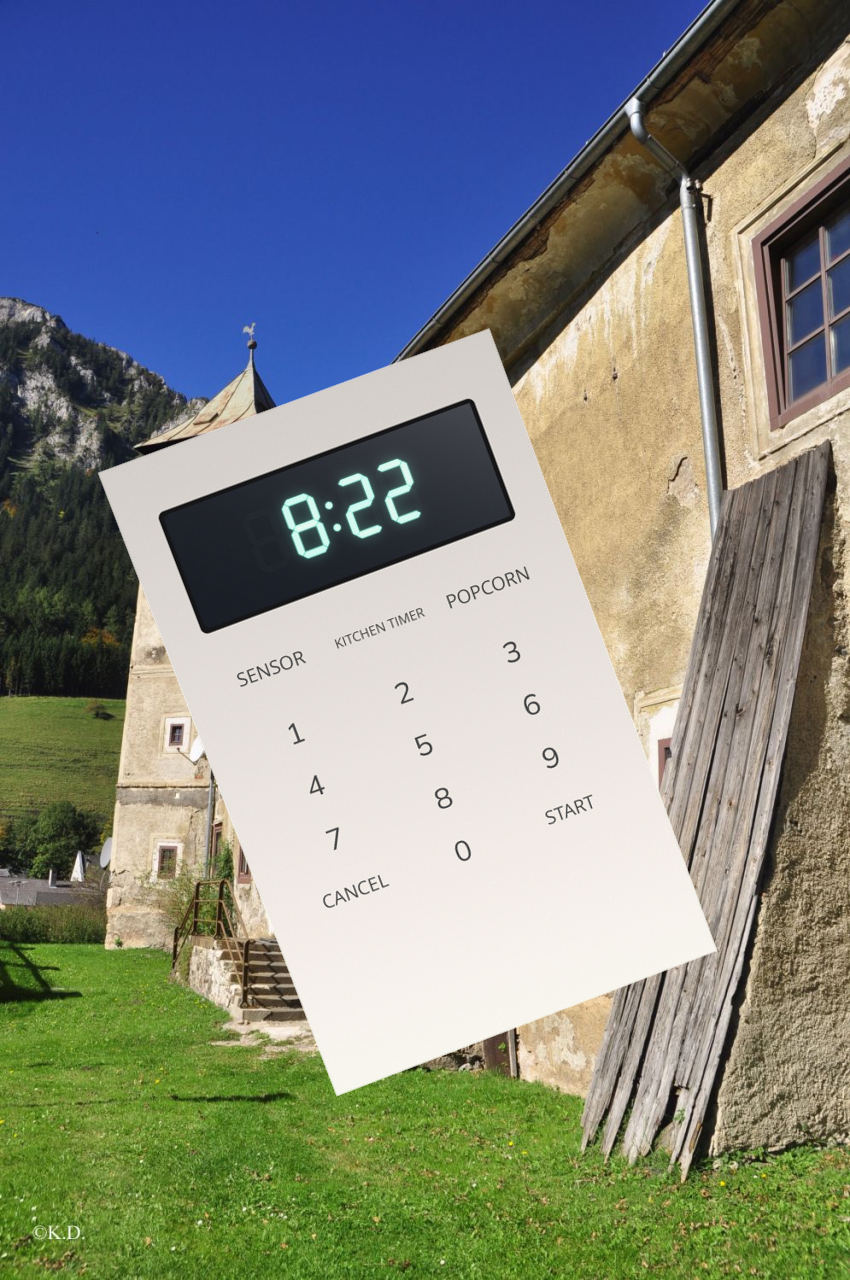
8:22
